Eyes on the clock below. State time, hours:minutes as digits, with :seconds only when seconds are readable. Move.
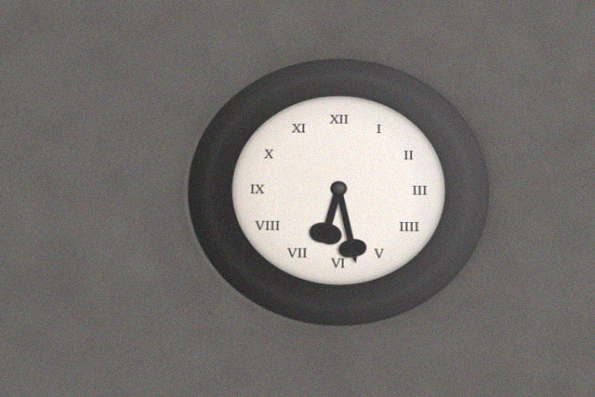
6:28
